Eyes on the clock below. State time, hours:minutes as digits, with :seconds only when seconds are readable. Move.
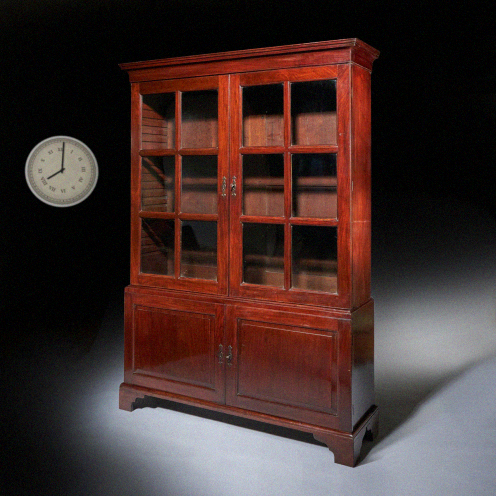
8:01
